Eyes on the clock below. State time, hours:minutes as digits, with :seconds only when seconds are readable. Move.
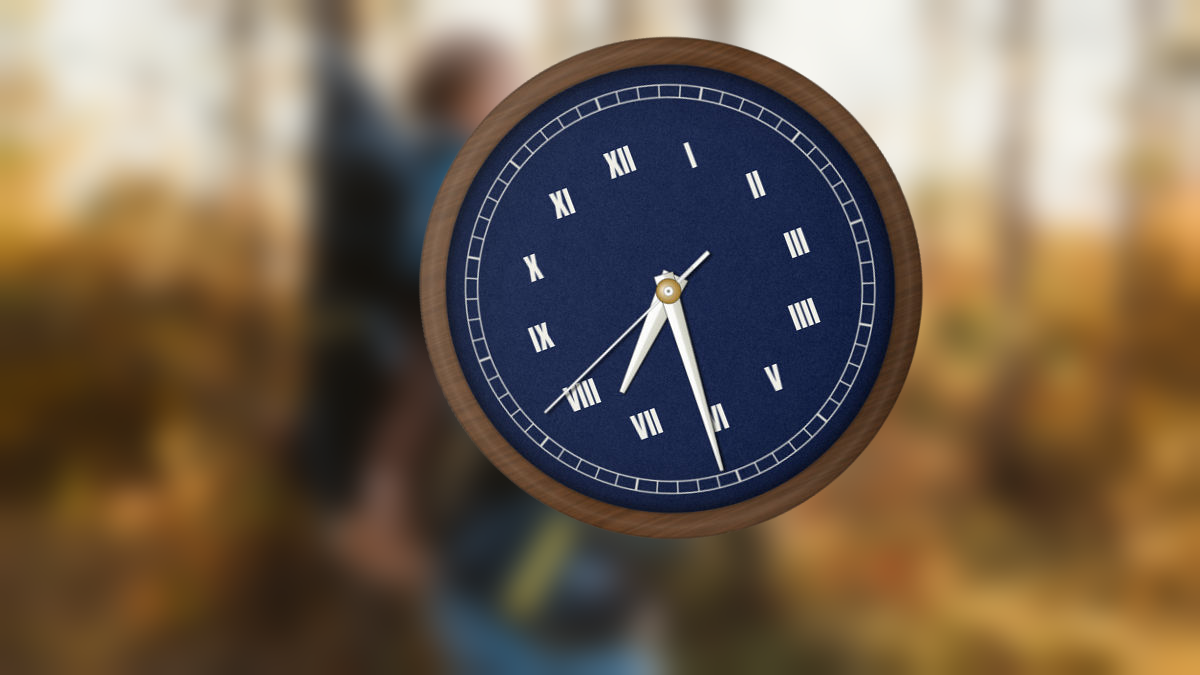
7:30:41
